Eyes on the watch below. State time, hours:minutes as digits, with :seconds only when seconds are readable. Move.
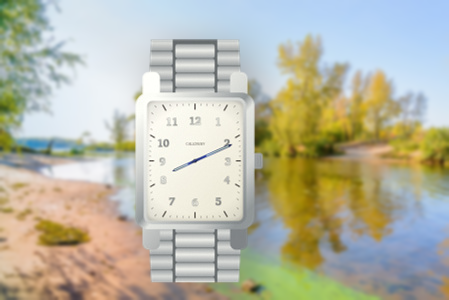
8:11
